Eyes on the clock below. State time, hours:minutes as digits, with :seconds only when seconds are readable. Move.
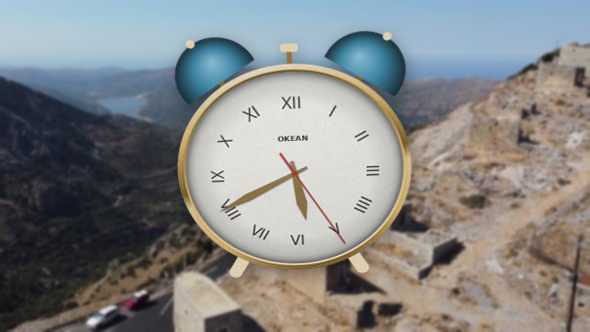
5:40:25
